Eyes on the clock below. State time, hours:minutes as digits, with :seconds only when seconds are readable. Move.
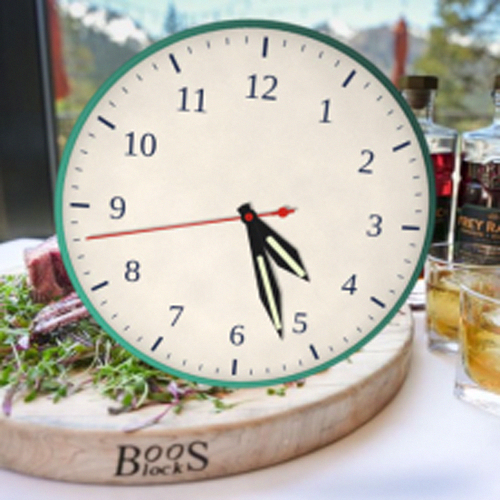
4:26:43
